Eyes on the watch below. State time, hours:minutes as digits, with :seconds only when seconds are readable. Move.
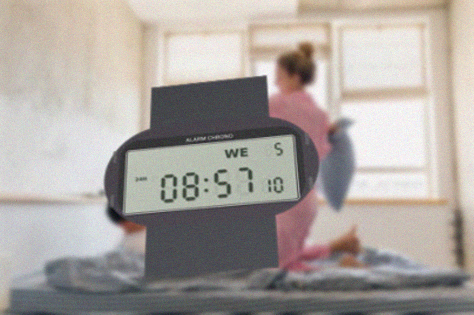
8:57:10
